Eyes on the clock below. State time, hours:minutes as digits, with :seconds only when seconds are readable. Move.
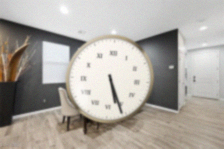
5:26
